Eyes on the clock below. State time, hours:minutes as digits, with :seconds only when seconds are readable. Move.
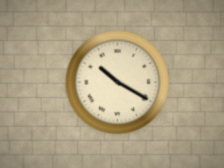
10:20
